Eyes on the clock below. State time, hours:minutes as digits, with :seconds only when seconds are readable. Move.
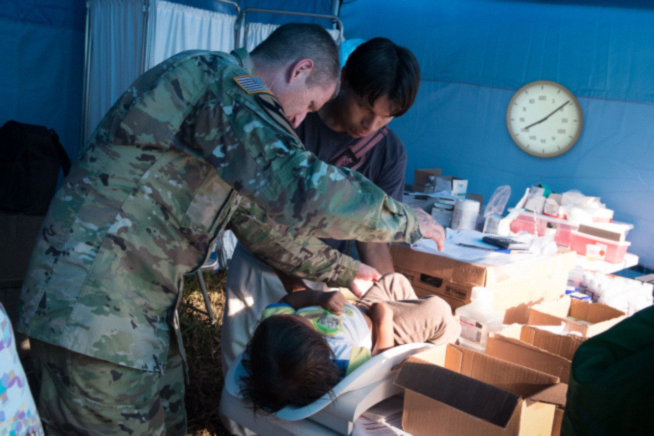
8:09
